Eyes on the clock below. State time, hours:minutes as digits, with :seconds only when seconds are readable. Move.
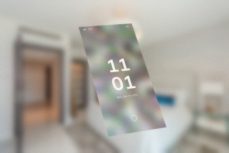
11:01
